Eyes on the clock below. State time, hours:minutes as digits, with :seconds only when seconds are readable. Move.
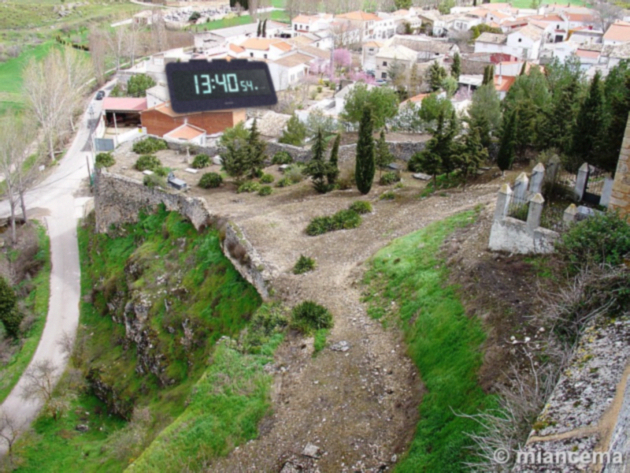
13:40
